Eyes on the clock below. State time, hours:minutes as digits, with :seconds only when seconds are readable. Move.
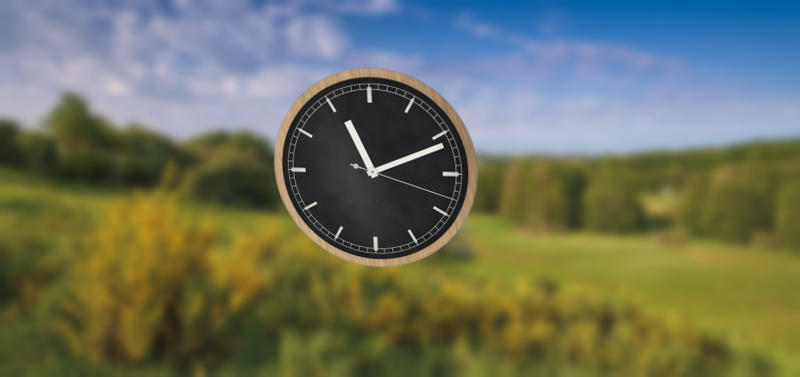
11:11:18
